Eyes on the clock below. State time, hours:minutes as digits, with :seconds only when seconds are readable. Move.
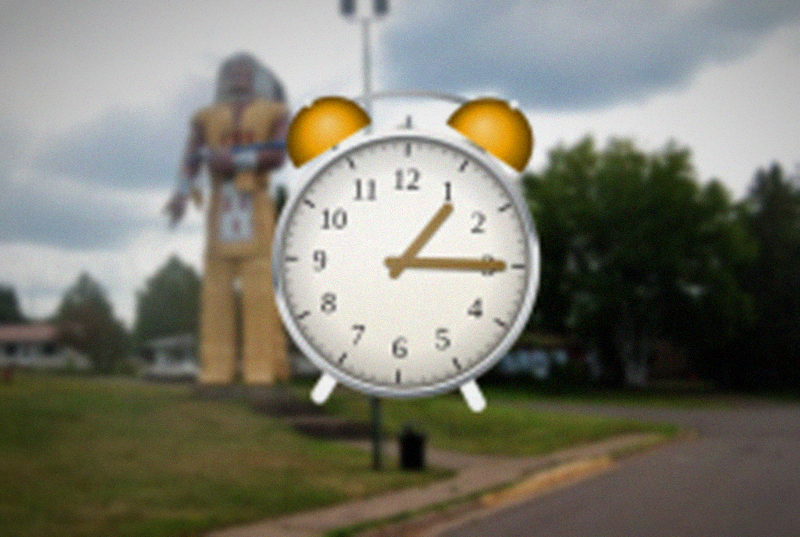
1:15
